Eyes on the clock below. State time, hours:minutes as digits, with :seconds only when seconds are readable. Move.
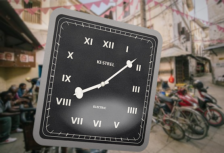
8:08
